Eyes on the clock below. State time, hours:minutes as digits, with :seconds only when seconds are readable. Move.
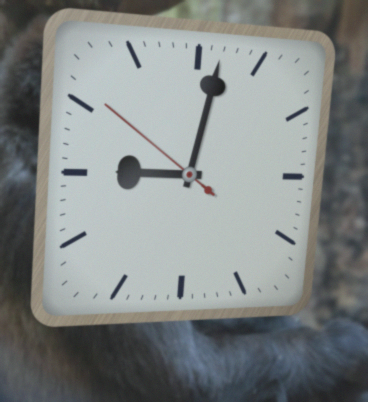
9:01:51
